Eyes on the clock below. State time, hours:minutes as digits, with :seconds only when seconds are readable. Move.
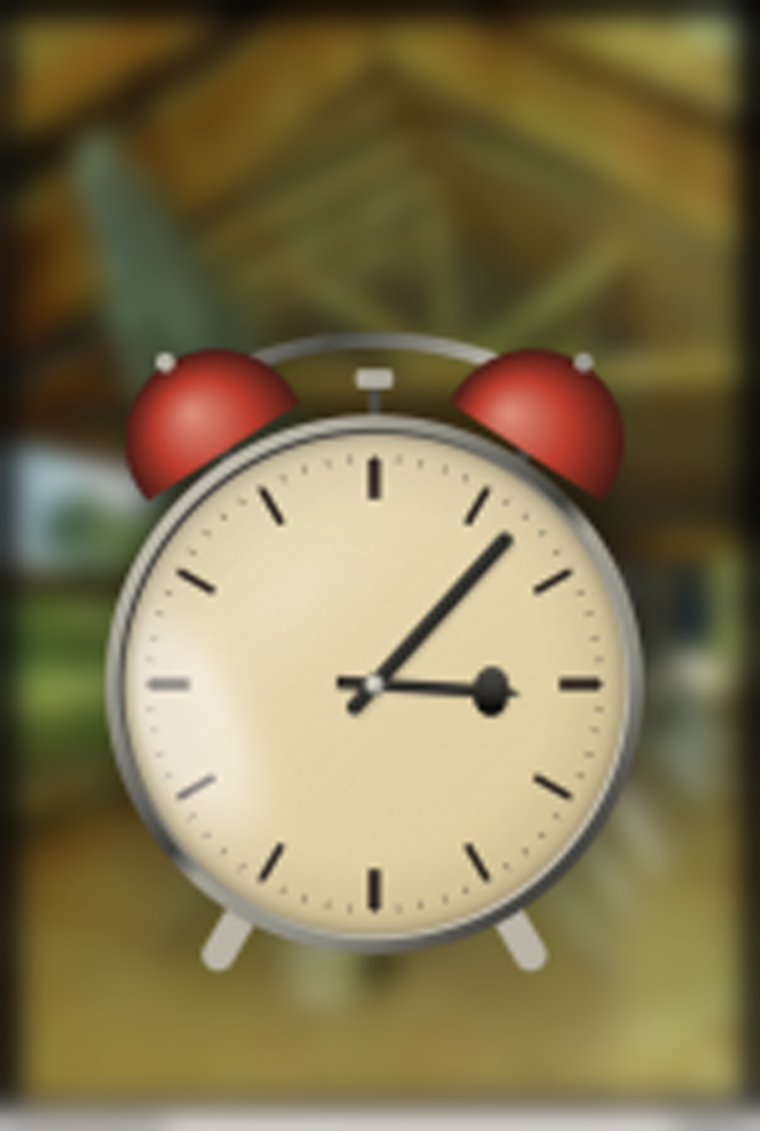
3:07
